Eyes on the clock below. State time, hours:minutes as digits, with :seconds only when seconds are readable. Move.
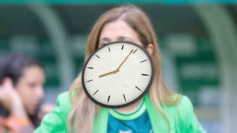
8:04
